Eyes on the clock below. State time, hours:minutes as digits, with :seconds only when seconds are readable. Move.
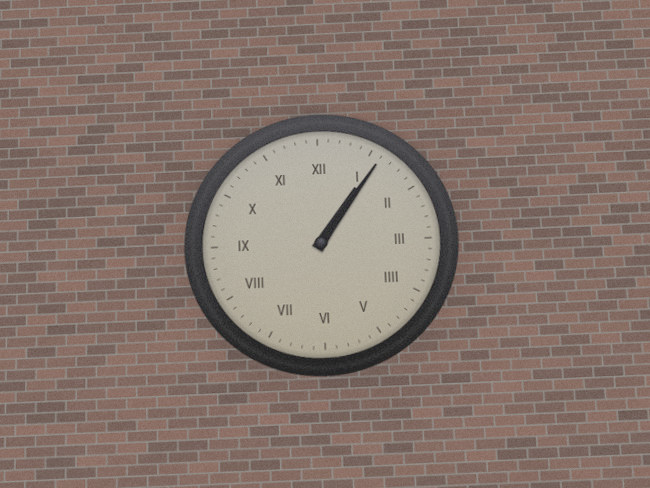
1:06
